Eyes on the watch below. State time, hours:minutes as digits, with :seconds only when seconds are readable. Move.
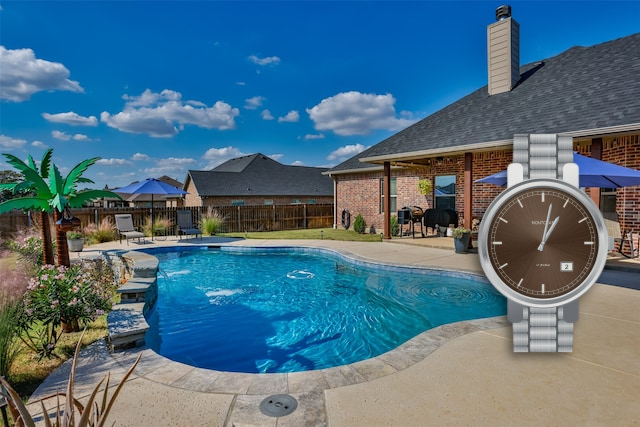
1:02
